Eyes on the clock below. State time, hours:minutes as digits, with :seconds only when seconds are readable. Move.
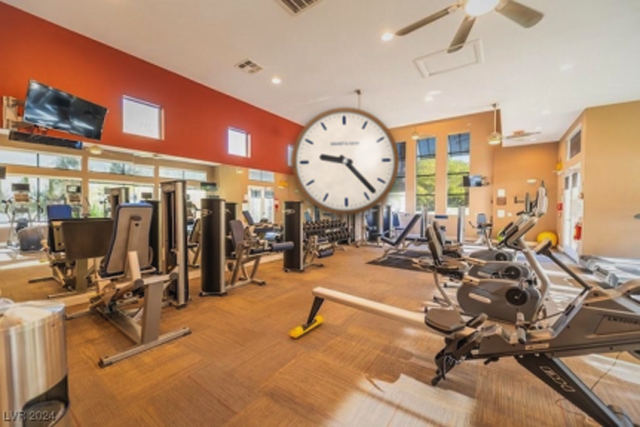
9:23
